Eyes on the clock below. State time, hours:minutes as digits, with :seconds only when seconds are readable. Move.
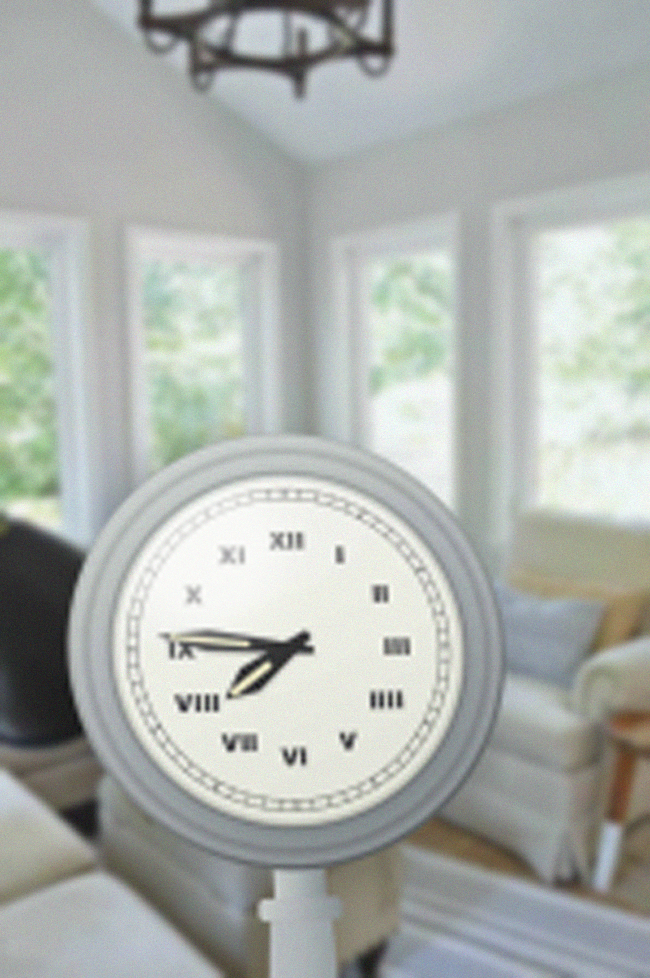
7:46
